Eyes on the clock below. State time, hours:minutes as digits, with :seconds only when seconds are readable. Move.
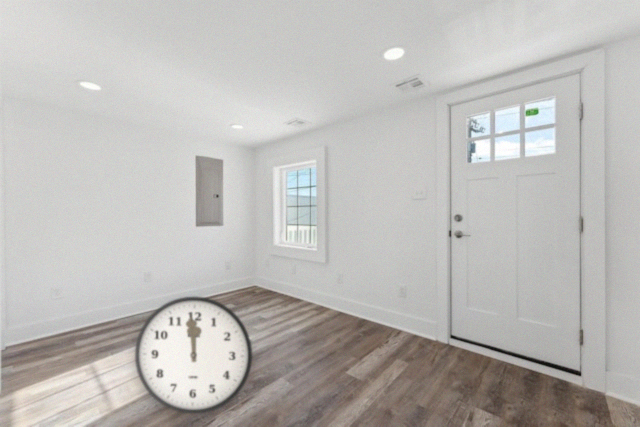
11:59
